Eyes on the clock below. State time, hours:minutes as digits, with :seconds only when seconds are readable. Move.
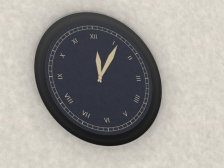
12:06
